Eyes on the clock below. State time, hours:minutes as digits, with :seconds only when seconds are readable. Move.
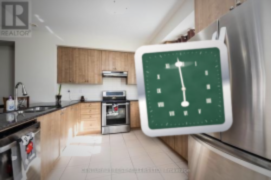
5:59
